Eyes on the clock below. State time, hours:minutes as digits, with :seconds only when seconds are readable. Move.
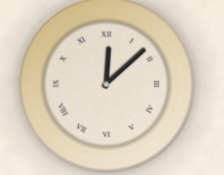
12:08
